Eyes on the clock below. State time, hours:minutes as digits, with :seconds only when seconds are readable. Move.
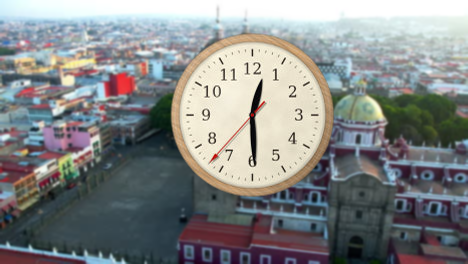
12:29:37
